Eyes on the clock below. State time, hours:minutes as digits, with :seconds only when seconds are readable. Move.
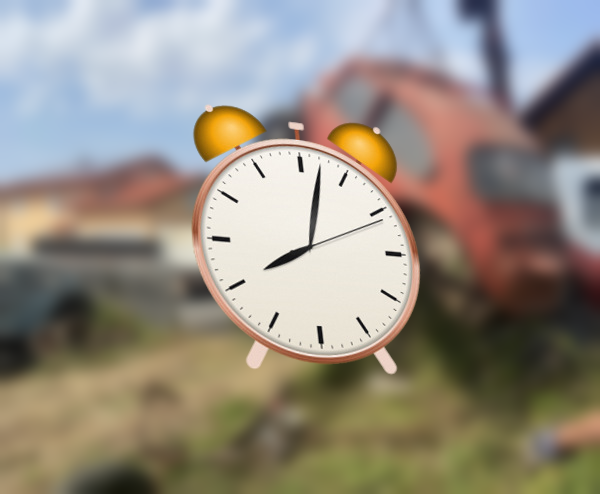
8:02:11
